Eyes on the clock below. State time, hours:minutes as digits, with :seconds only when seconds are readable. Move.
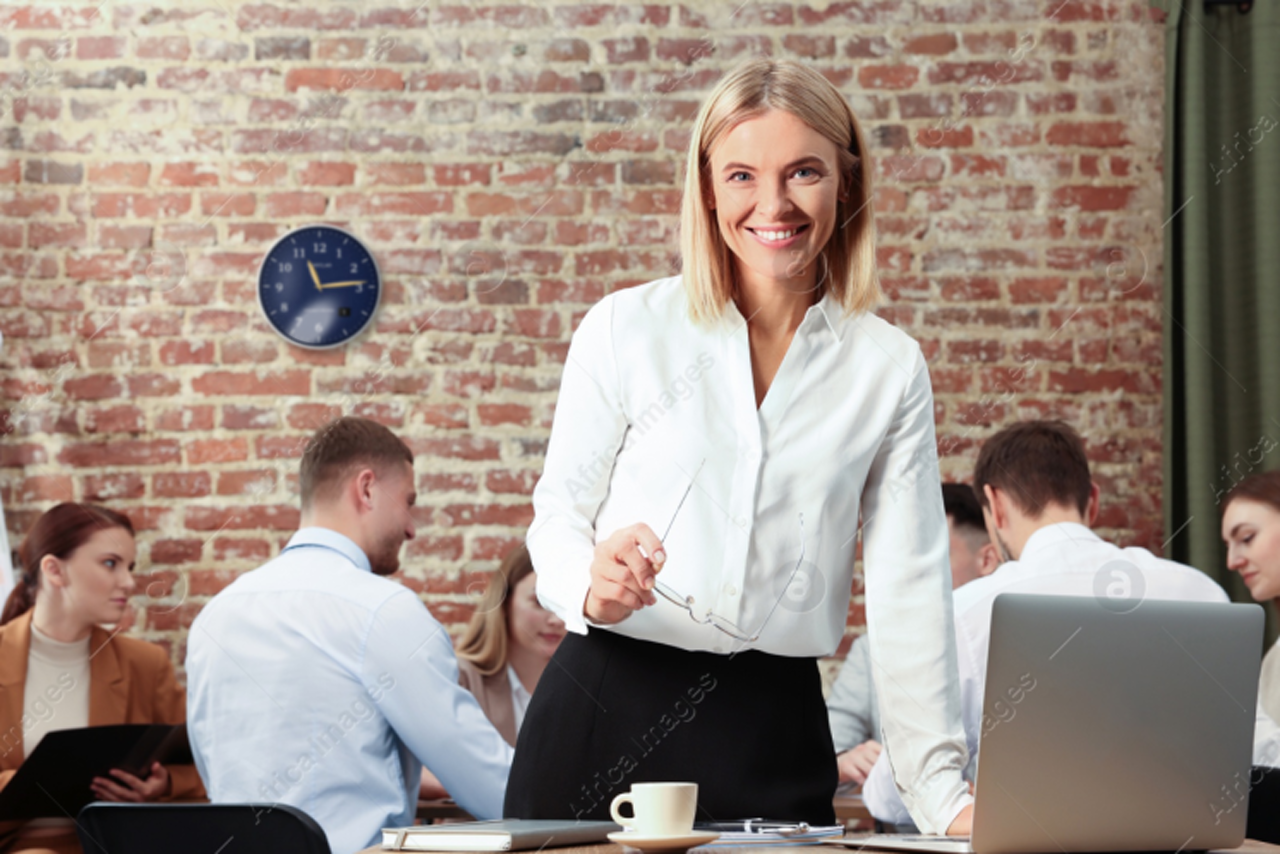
11:14
